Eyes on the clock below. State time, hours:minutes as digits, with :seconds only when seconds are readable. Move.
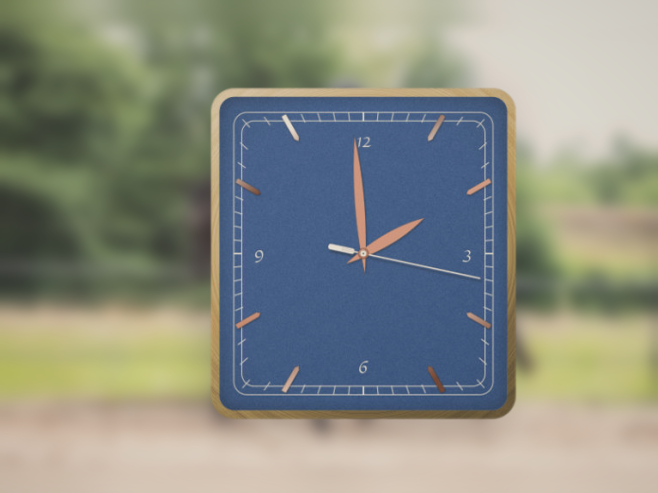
1:59:17
